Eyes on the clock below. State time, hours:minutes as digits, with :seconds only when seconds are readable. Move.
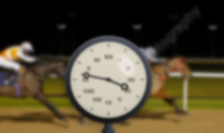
3:47
